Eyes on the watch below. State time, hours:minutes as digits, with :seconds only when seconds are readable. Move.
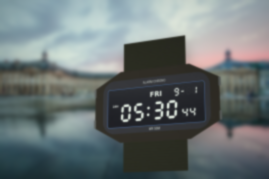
5:30
